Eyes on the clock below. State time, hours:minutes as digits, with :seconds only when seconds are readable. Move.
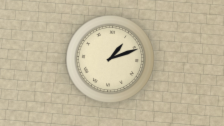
1:11
